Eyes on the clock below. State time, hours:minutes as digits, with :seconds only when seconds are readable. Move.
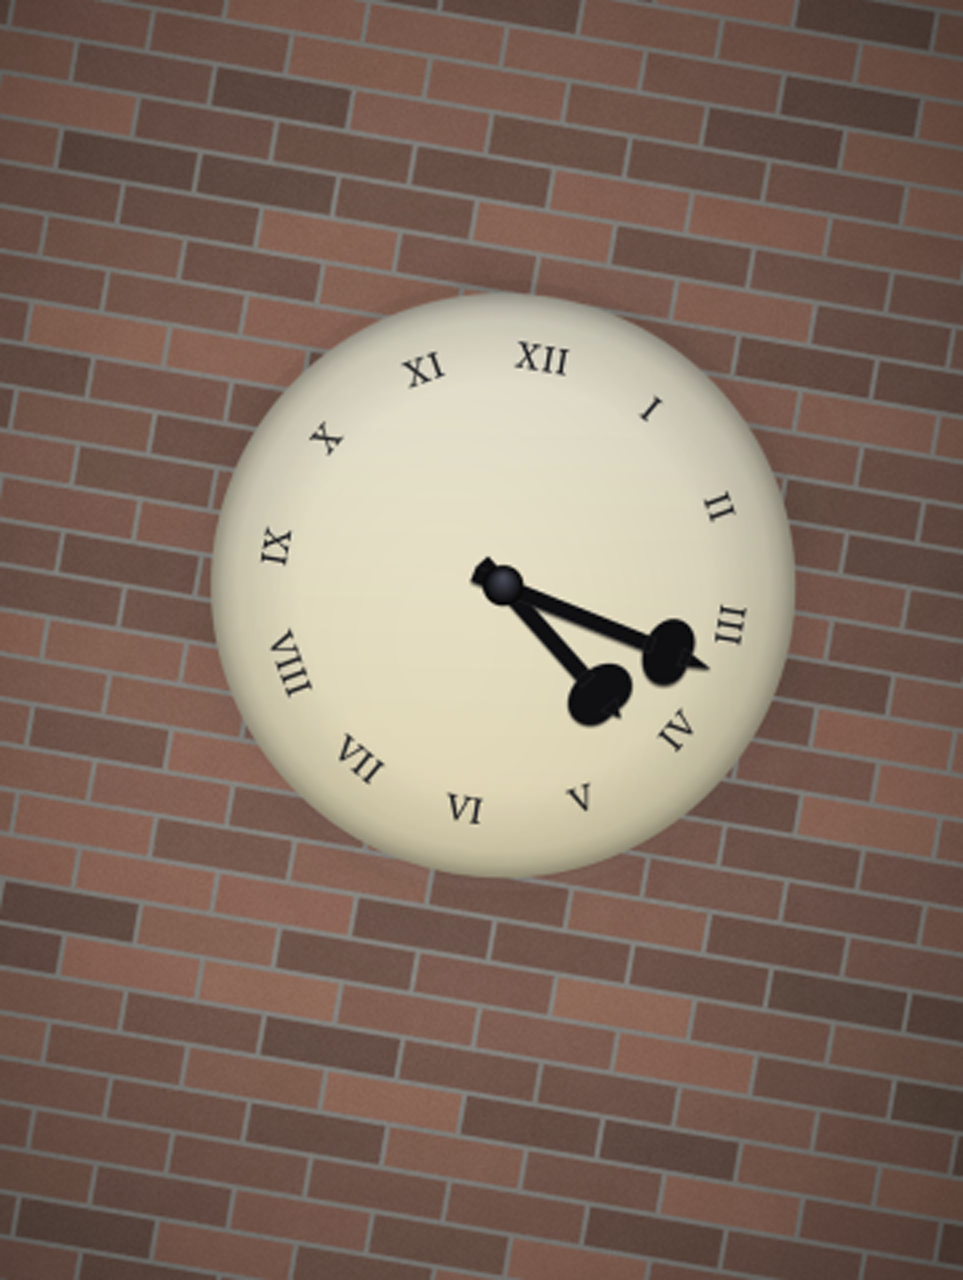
4:17
